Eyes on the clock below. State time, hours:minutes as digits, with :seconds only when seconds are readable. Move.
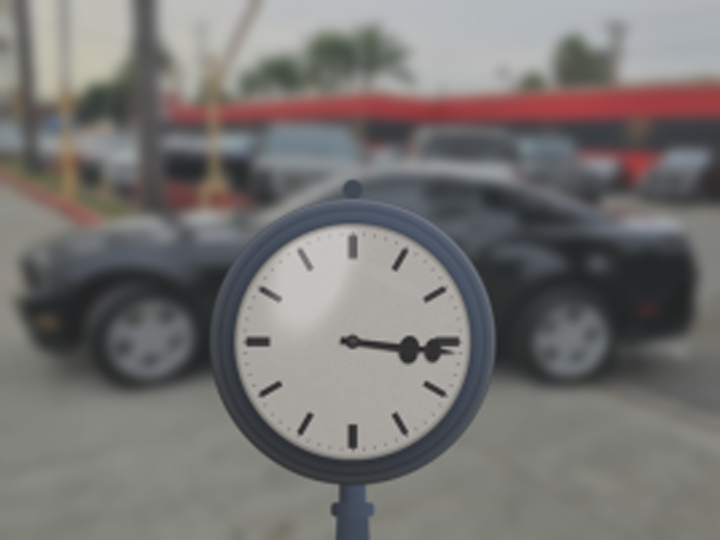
3:16
